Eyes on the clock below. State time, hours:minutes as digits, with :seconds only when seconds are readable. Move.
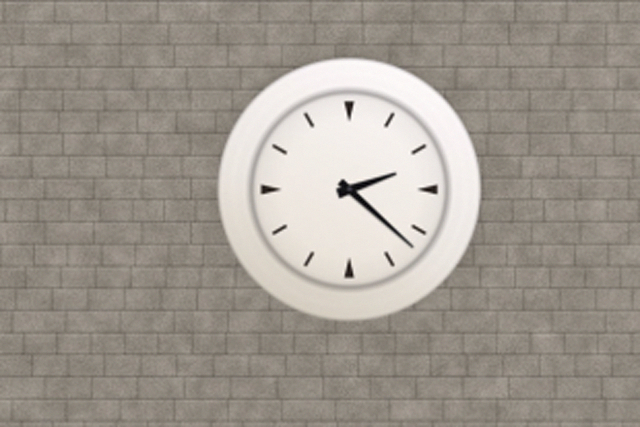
2:22
